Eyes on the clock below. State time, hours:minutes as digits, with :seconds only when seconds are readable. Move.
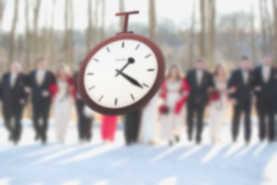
1:21
